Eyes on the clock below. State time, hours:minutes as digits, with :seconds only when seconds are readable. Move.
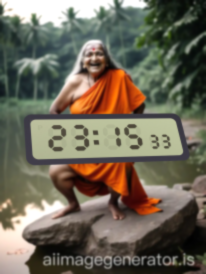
23:15:33
